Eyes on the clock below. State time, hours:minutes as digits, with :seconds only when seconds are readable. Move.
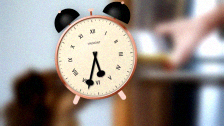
5:33
